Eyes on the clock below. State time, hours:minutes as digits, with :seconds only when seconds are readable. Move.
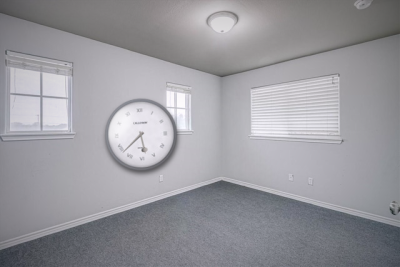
5:38
